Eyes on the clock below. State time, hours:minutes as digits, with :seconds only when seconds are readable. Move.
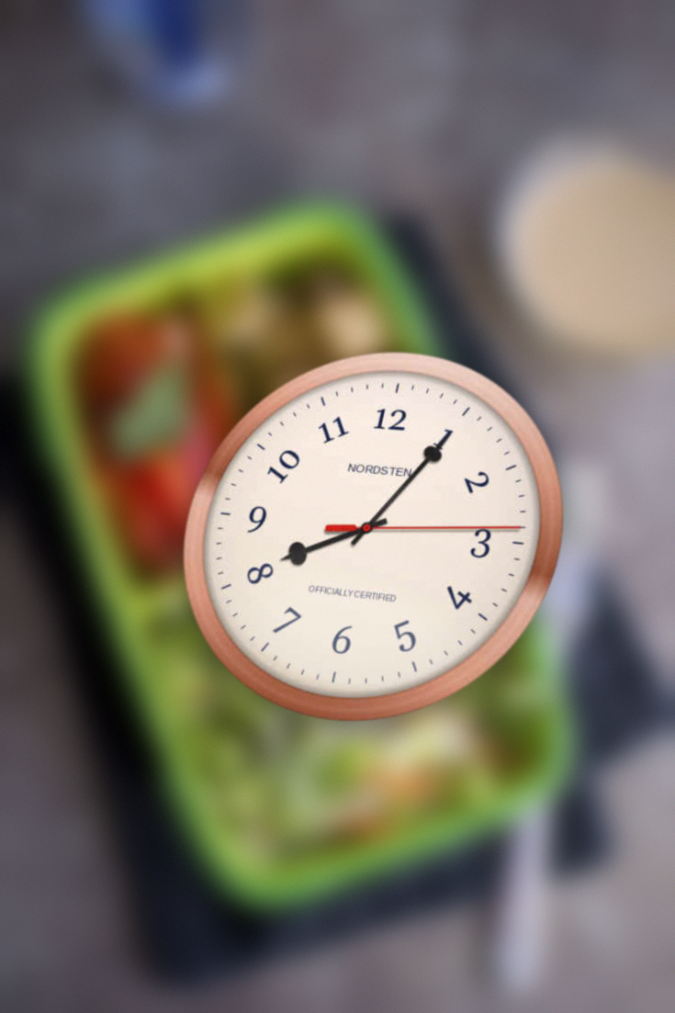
8:05:14
